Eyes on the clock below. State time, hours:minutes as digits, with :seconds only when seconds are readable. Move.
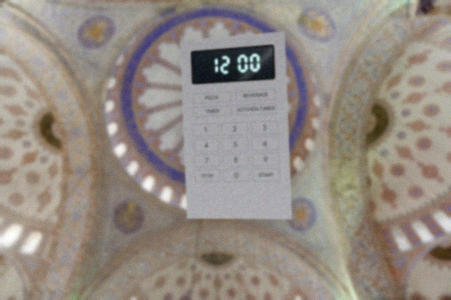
12:00
